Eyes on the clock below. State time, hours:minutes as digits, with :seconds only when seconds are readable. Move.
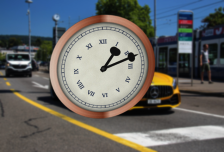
1:12
